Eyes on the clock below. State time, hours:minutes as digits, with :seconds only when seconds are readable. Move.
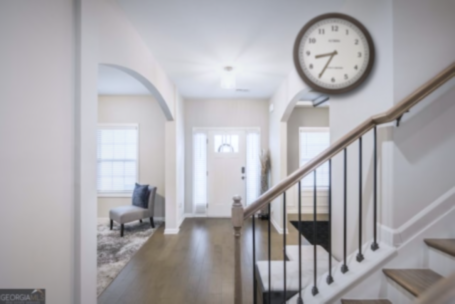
8:35
